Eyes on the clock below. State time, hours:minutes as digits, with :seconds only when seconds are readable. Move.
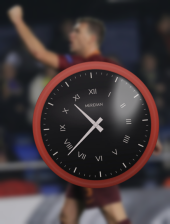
10:38
